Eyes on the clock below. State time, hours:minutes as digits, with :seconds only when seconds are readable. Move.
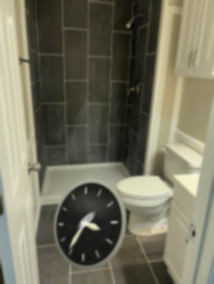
3:36
